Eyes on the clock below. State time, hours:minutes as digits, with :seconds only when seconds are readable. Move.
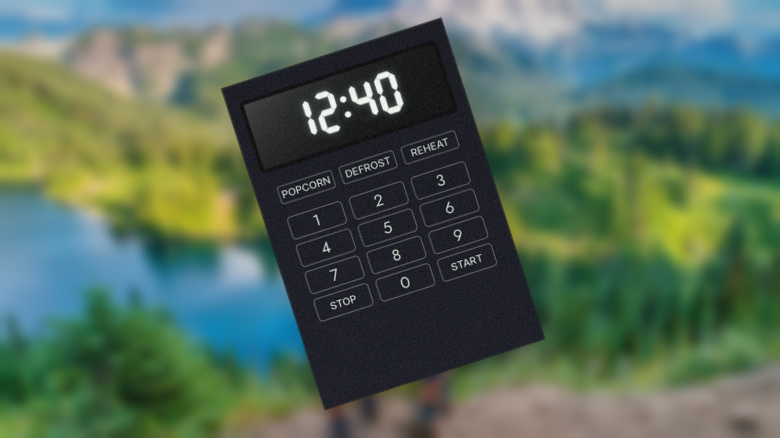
12:40
